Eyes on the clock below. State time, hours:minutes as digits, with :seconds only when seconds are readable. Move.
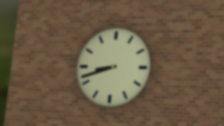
8:42
